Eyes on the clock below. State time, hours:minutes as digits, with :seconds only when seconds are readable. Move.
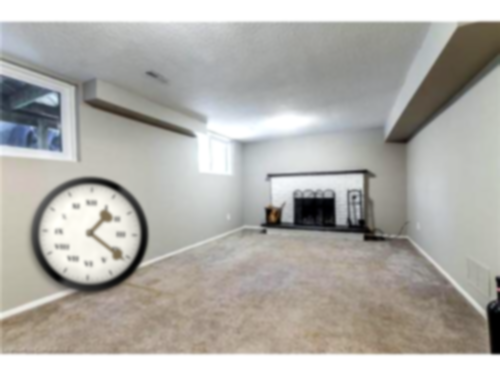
1:21
